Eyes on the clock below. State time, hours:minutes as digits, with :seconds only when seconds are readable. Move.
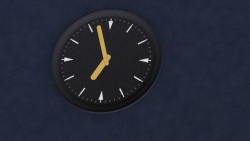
6:57
